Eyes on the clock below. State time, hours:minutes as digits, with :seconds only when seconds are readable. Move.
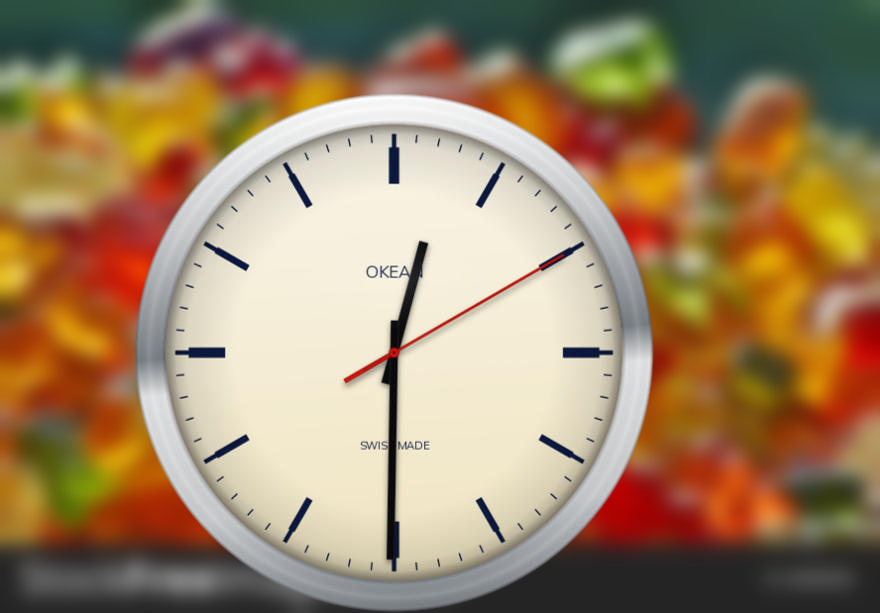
12:30:10
